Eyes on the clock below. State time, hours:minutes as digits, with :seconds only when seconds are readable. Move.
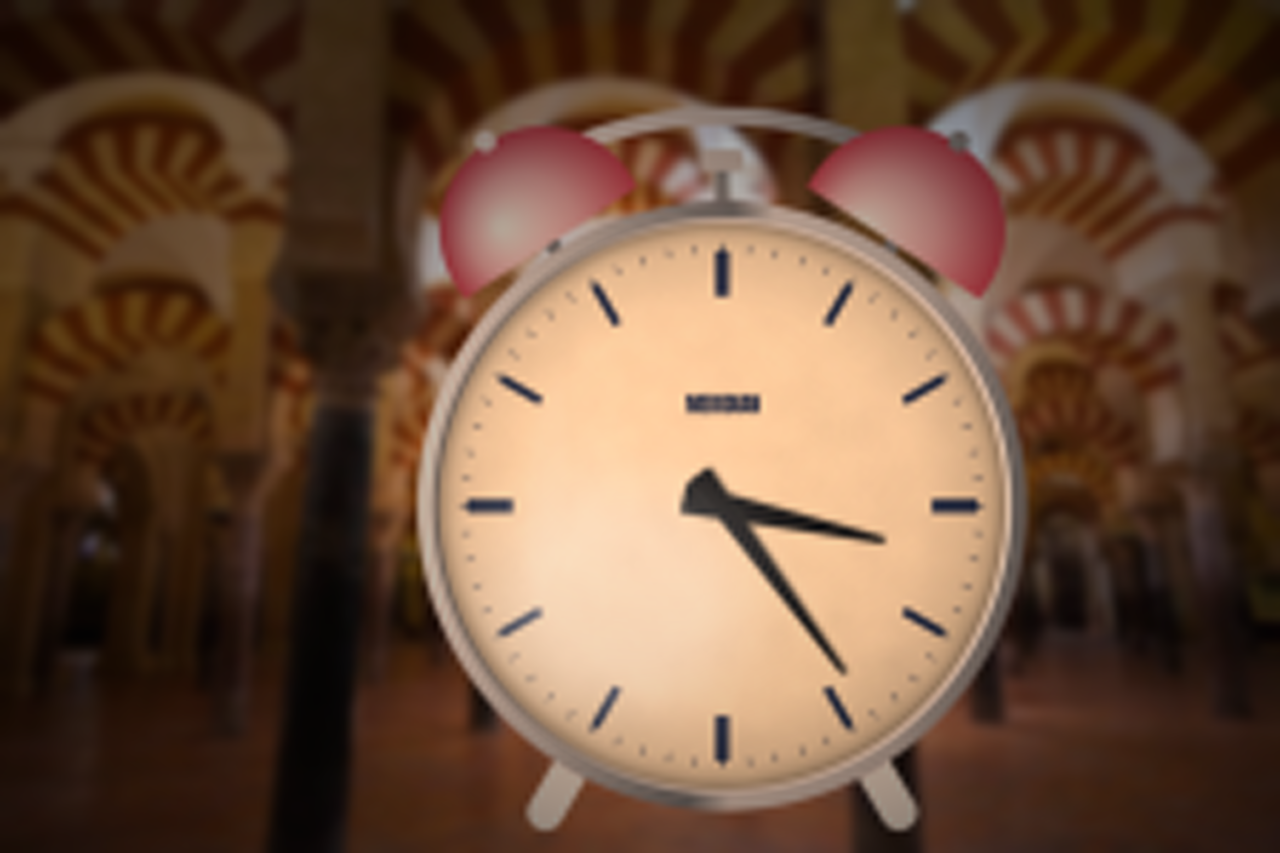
3:24
